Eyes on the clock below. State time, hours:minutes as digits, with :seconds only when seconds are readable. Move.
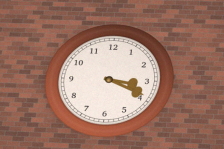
3:19
